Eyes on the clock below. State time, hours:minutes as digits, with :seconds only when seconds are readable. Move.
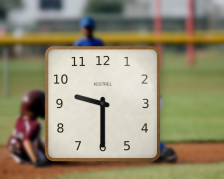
9:30
